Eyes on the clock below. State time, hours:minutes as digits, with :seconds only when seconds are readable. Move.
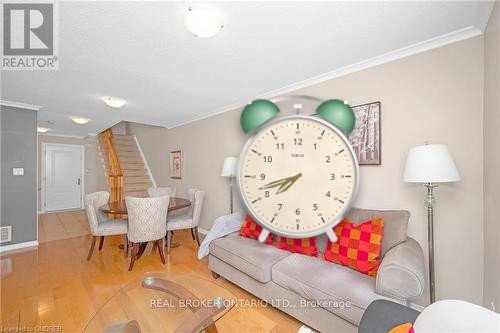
7:42
